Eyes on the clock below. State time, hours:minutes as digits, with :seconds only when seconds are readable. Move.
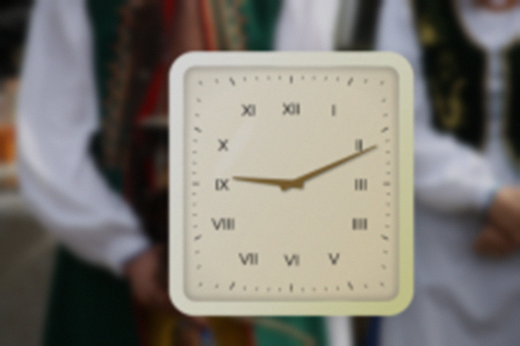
9:11
